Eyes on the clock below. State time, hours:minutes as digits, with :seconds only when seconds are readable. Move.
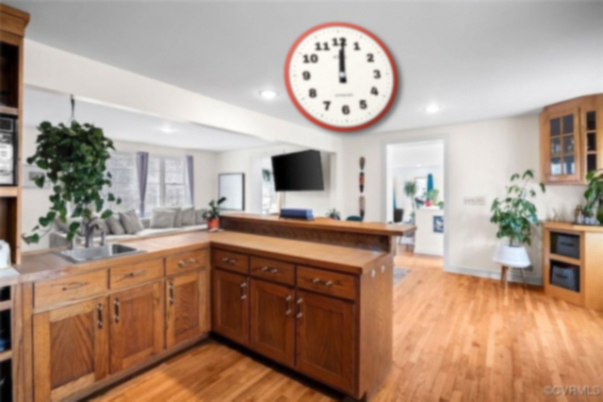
12:01
